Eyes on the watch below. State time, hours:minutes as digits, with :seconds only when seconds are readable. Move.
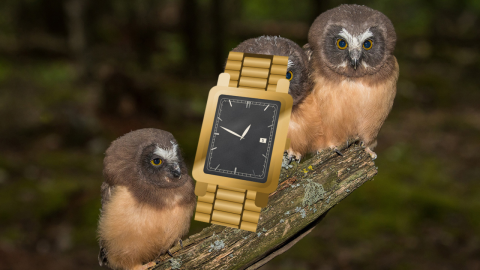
12:48
